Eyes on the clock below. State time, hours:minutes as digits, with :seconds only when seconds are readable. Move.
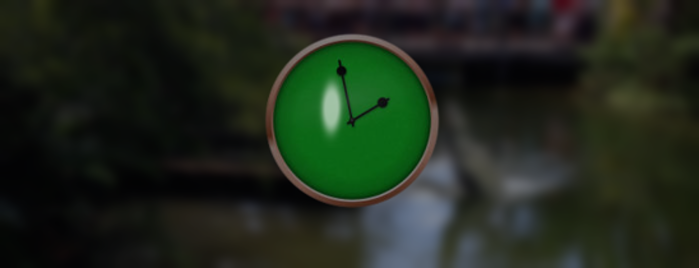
1:58
